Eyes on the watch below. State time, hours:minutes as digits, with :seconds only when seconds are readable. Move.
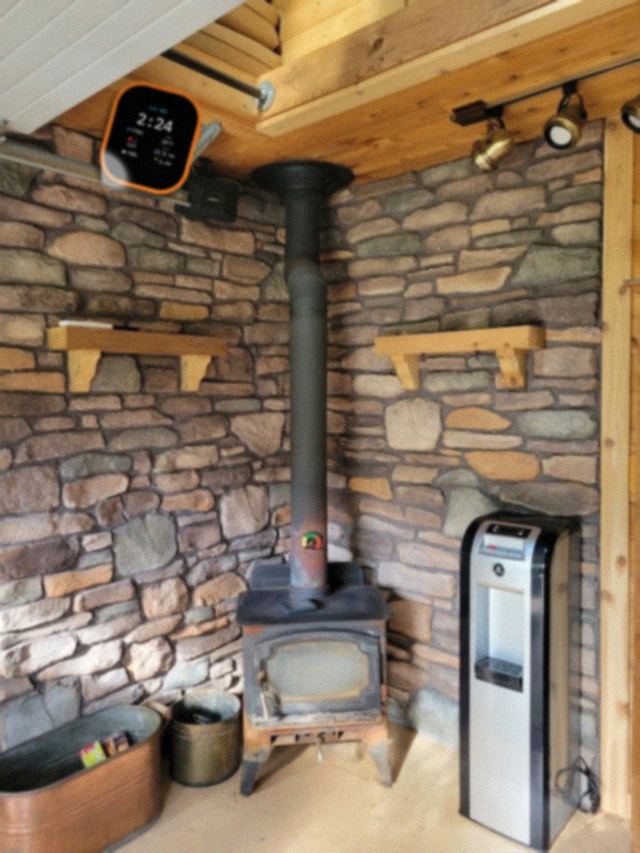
2:24
